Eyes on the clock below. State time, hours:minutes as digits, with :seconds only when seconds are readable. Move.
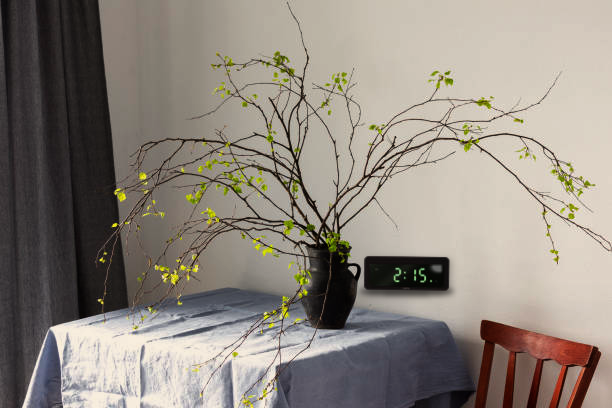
2:15
